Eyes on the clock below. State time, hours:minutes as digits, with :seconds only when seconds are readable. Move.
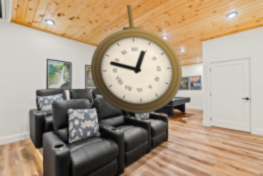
12:48
